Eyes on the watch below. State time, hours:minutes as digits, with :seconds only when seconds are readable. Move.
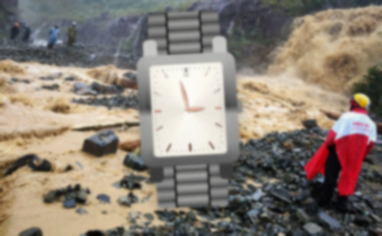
2:58
